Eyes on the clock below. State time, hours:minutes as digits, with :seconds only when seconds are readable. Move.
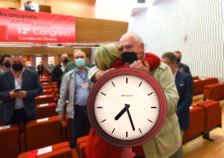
7:27
